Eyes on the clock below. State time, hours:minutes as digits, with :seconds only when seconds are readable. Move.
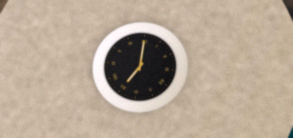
7:00
